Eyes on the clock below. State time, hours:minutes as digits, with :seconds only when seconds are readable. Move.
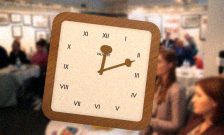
12:11
